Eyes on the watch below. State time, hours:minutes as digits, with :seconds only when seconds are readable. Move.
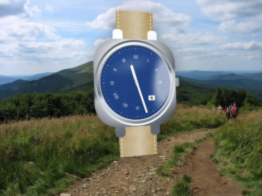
11:27
